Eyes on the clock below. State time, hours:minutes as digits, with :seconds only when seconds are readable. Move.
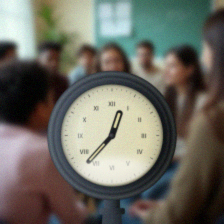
12:37
